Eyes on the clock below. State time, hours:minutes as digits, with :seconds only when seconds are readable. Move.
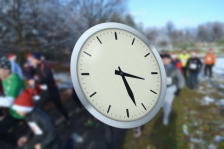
3:27
